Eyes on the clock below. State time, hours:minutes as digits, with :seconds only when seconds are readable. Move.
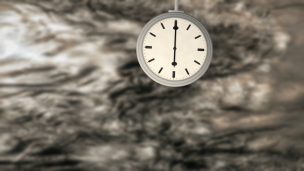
6:00
